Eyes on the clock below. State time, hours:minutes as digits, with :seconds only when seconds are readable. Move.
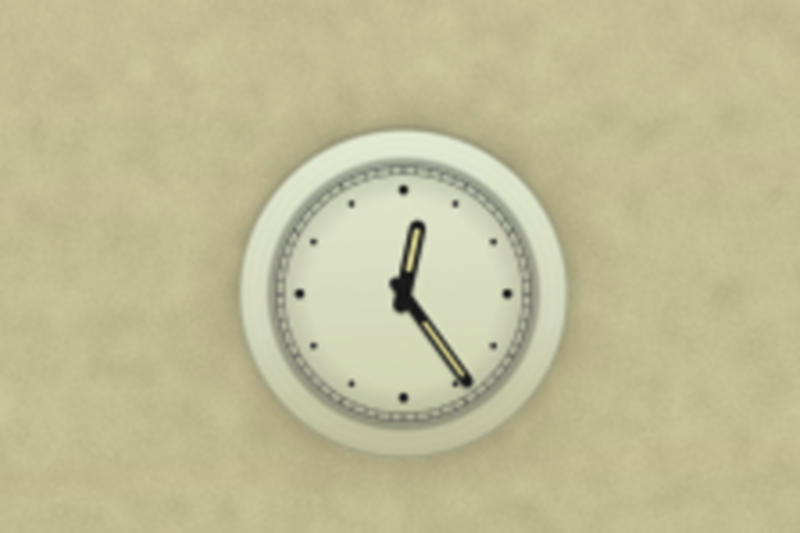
12:24
